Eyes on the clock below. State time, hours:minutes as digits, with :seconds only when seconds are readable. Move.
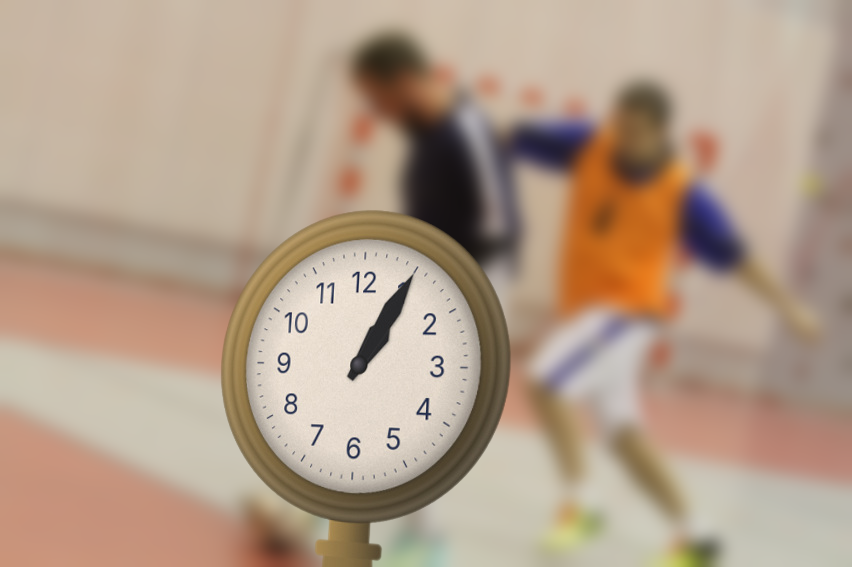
1:05
